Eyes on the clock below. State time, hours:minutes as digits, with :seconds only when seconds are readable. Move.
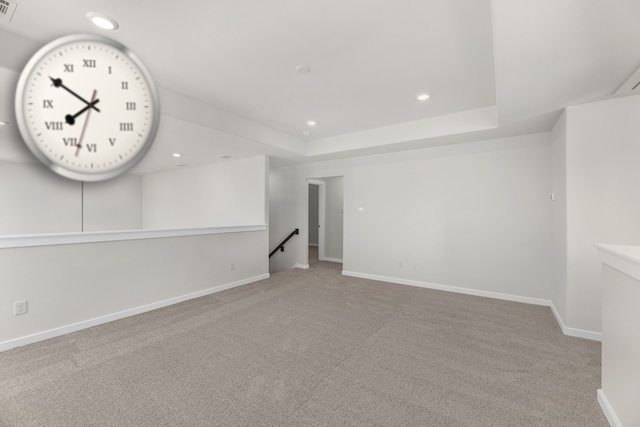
7:50:33
